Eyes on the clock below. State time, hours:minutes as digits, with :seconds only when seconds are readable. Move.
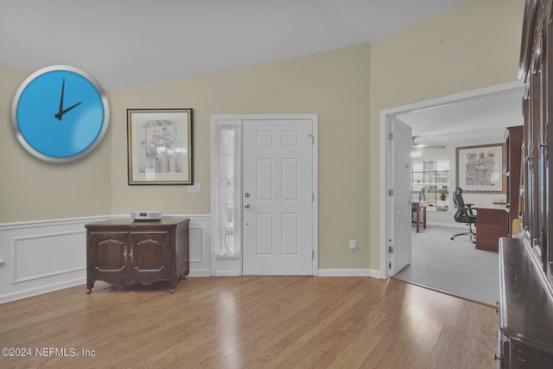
2:01
